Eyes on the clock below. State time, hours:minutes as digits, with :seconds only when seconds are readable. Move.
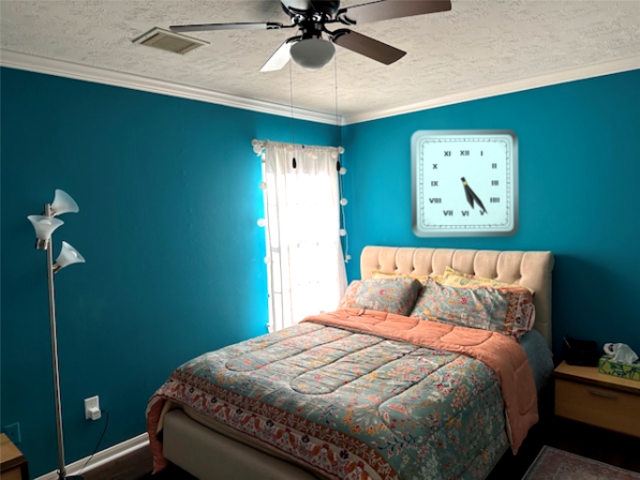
5:24
